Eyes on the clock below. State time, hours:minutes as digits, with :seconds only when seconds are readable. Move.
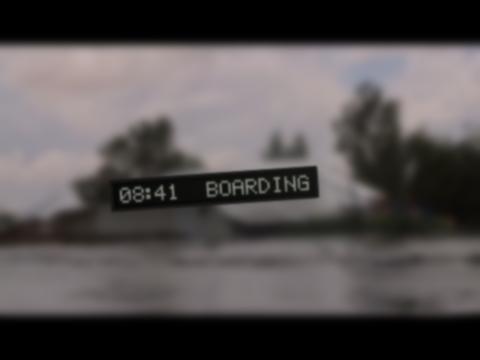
8:41
